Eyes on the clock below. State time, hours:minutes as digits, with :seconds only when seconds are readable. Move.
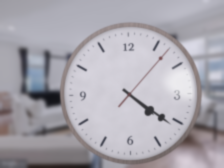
4:21:07
